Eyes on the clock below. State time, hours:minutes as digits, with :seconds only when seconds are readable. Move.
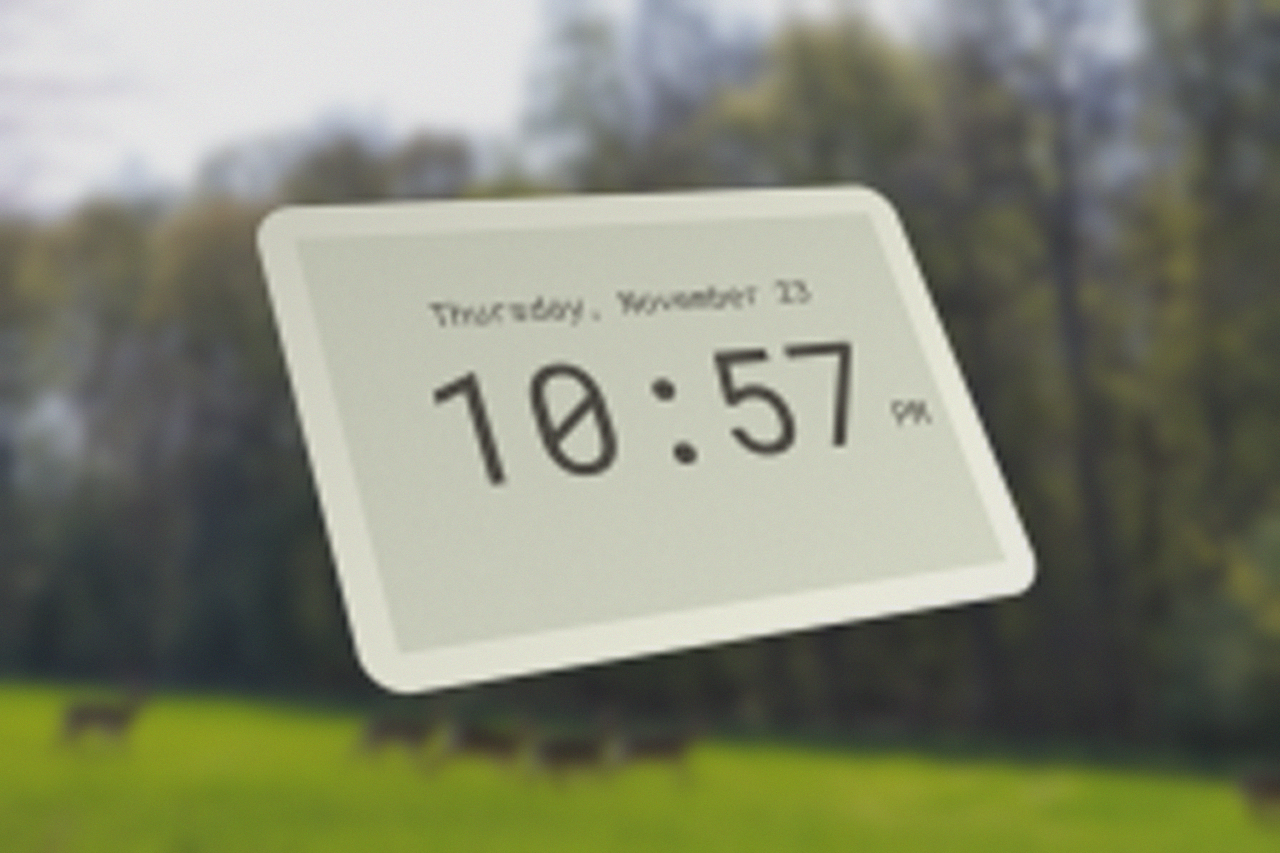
10:57
